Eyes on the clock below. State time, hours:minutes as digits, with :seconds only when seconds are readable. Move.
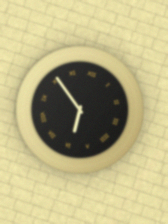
5:51
